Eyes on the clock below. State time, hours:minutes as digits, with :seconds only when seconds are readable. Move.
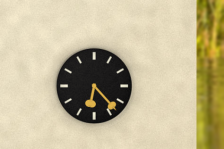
6:23
